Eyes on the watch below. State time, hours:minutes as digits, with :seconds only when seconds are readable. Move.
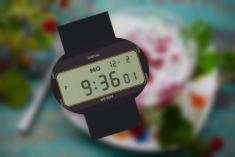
9:36:01
